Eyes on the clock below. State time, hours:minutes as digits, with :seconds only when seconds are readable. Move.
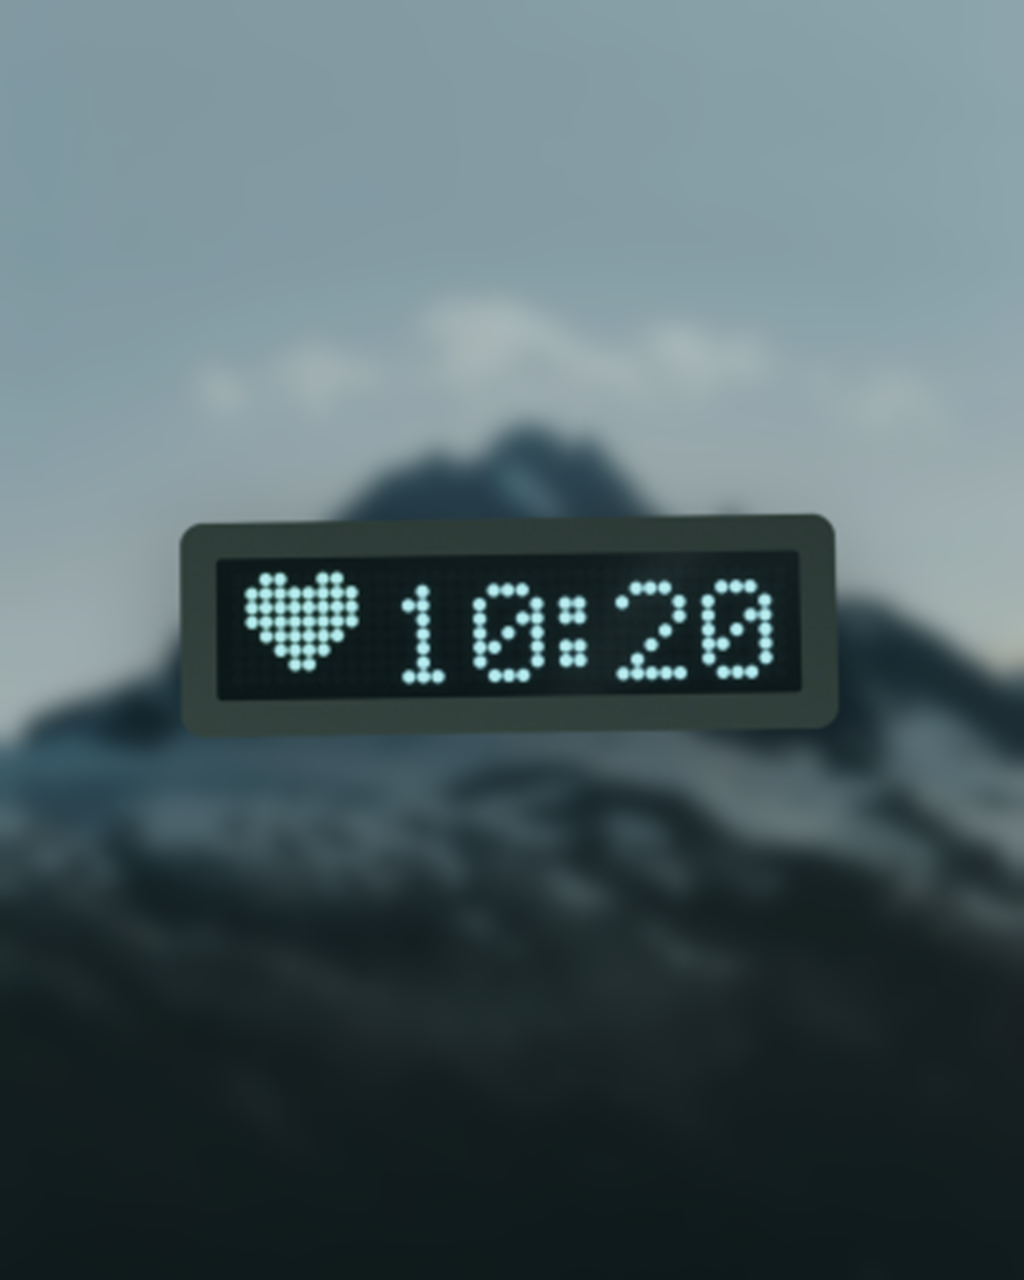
10:20
